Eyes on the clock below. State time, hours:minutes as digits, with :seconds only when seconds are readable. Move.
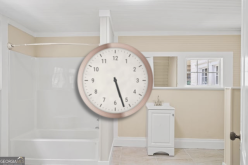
5:27
